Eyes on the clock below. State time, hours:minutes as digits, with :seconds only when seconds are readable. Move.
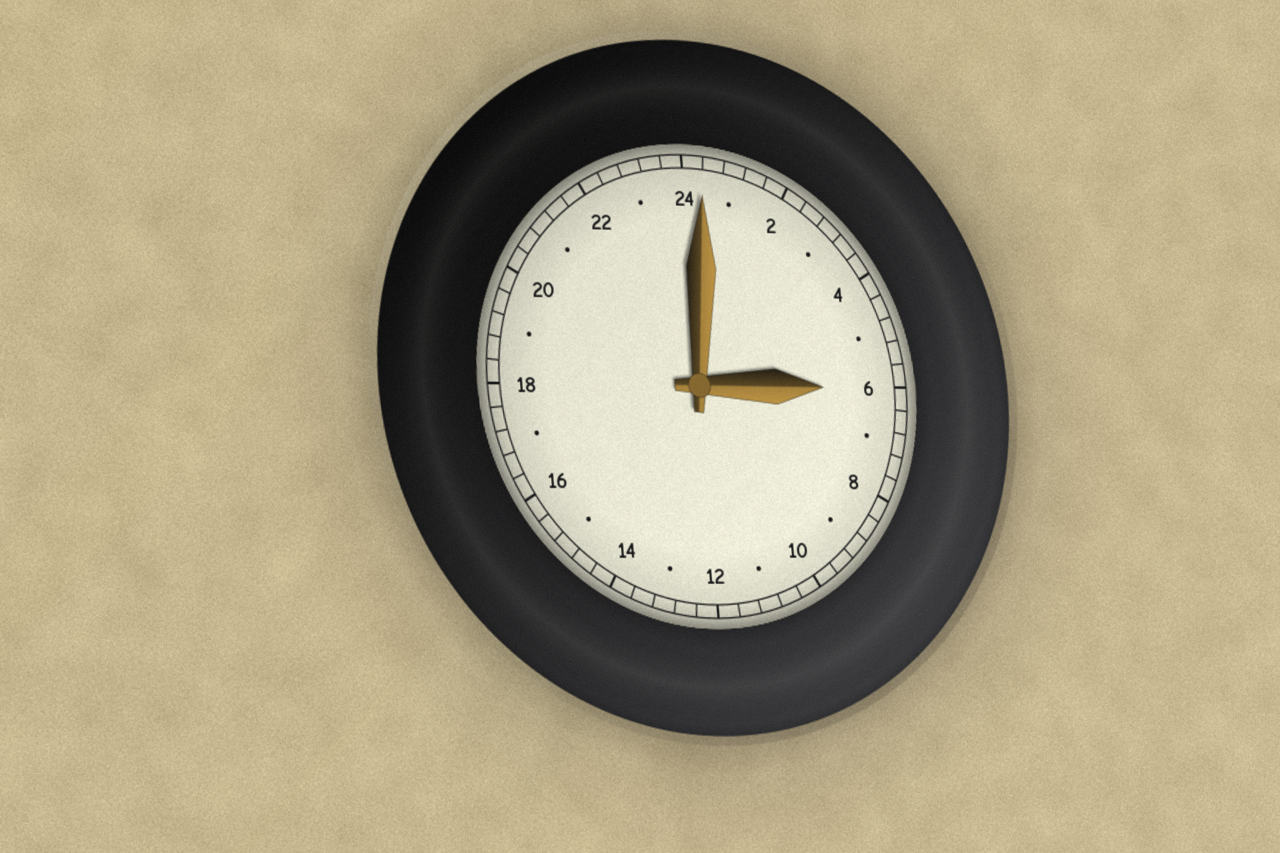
6:01
